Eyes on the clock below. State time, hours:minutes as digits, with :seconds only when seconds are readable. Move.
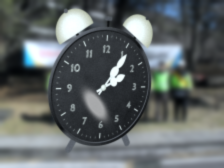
2:06
